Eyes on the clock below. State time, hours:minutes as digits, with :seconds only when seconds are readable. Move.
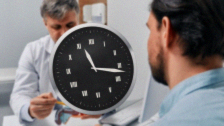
11:17
